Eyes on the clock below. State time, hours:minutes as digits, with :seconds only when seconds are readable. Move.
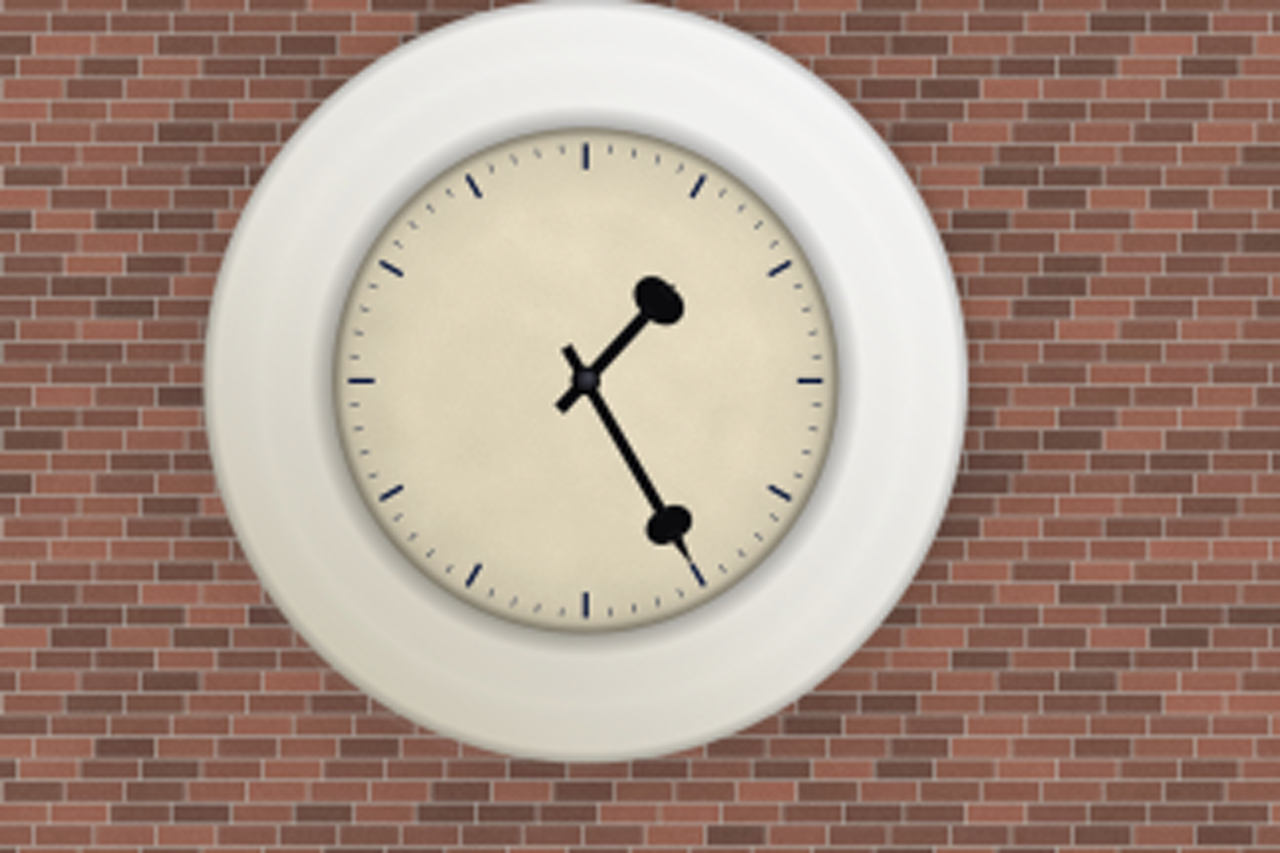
1:25
